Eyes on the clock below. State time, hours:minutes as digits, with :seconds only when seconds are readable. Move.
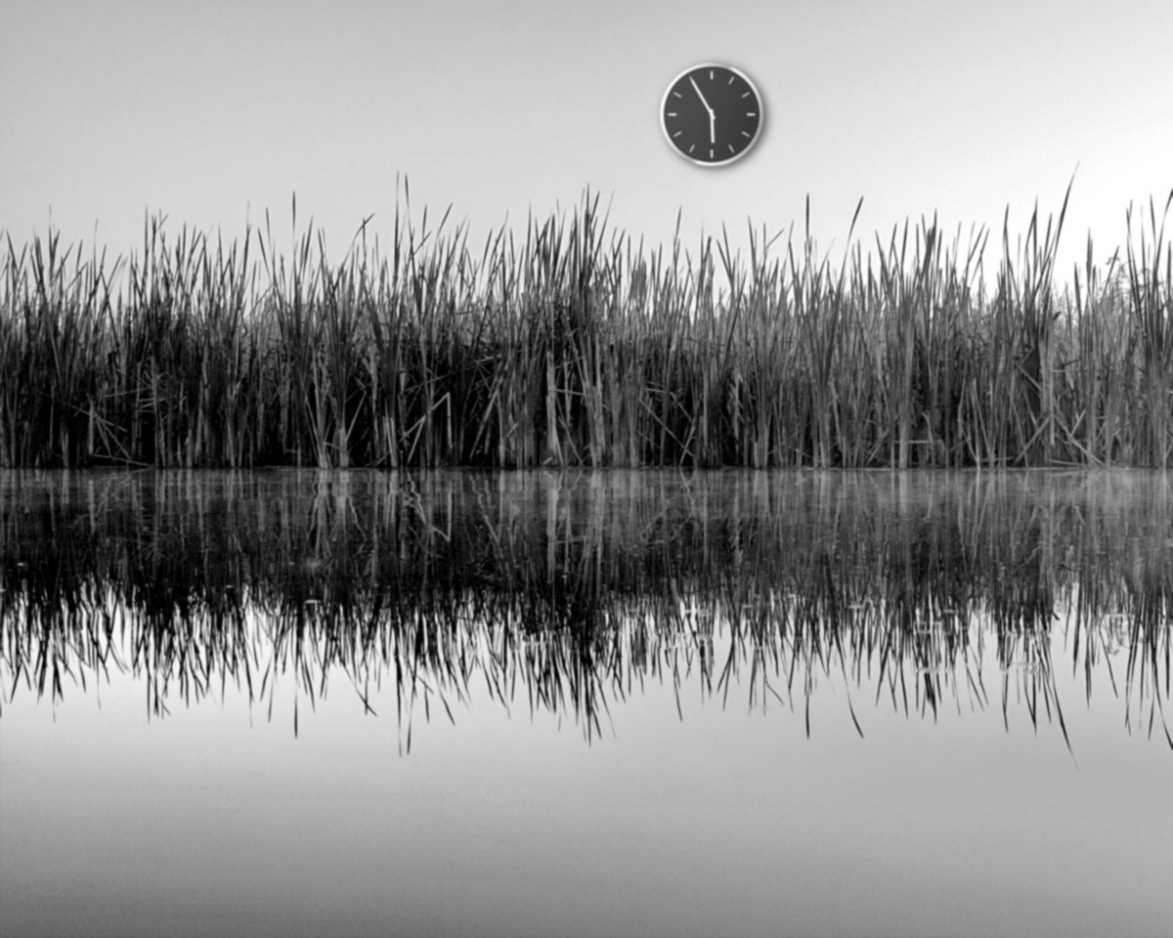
5:55
